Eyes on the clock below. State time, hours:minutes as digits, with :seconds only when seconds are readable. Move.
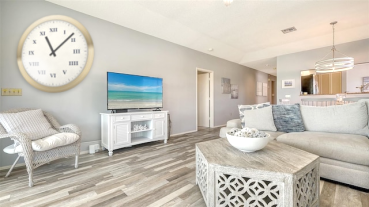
11:08
